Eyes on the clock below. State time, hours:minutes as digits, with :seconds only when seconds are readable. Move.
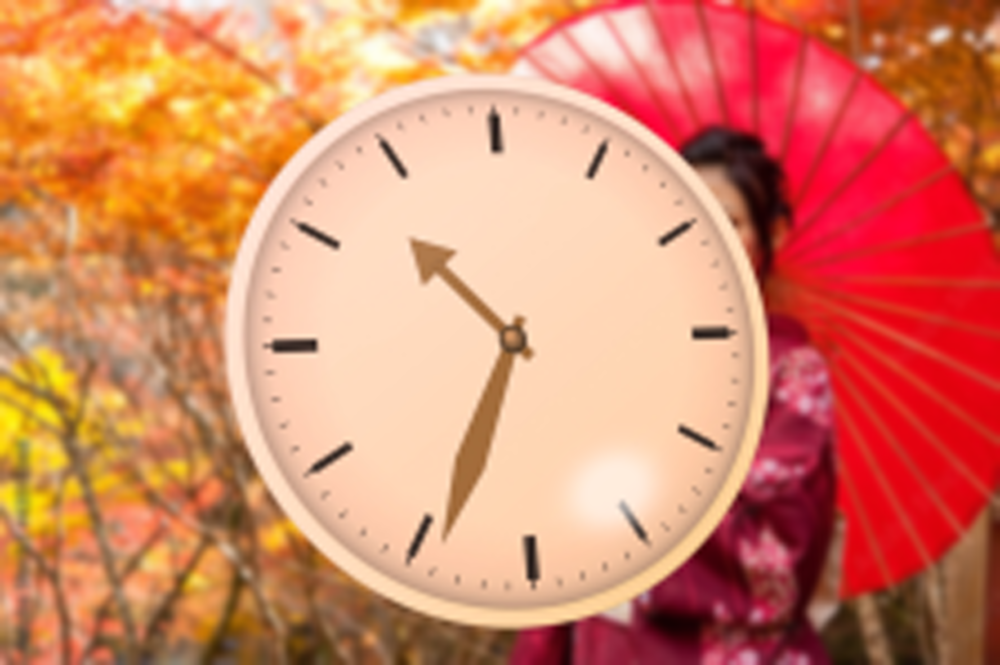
10:34
